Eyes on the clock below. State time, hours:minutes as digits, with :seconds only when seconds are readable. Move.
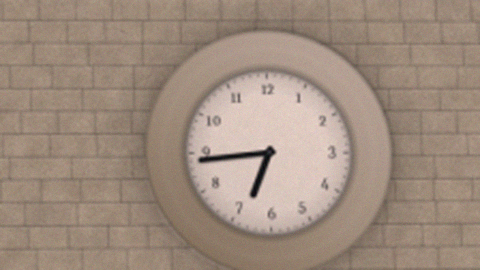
6:44
